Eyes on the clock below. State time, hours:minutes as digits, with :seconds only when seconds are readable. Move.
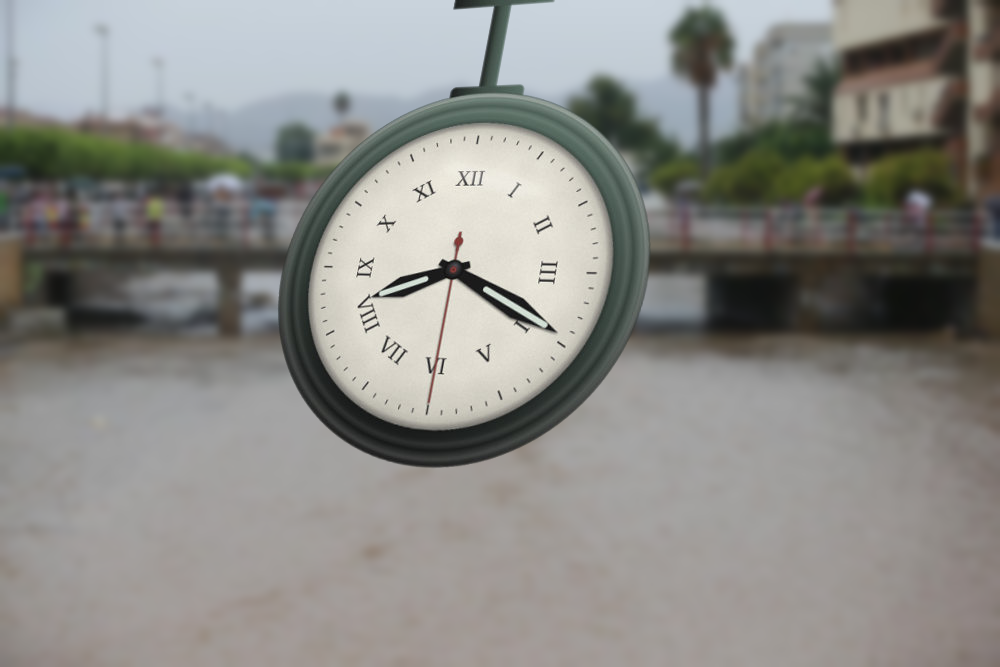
8:19:30
